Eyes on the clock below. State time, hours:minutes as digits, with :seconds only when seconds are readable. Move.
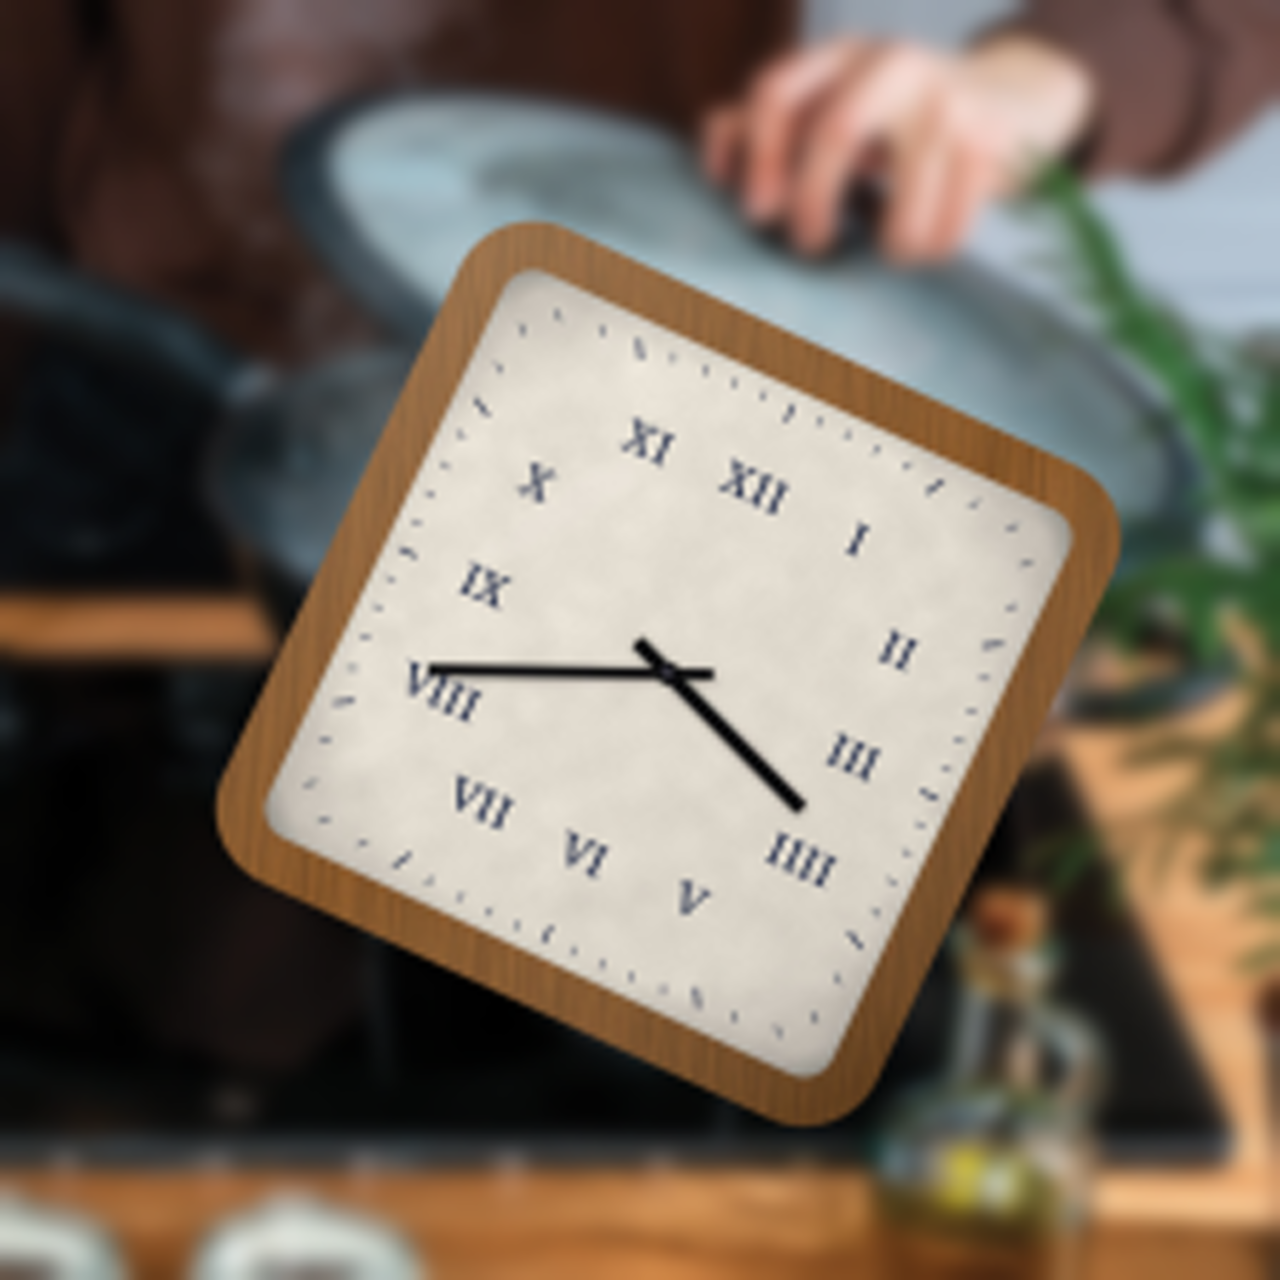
3:41
